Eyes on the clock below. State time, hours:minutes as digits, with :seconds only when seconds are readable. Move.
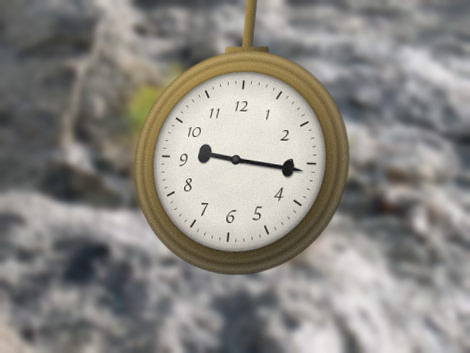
9:16
